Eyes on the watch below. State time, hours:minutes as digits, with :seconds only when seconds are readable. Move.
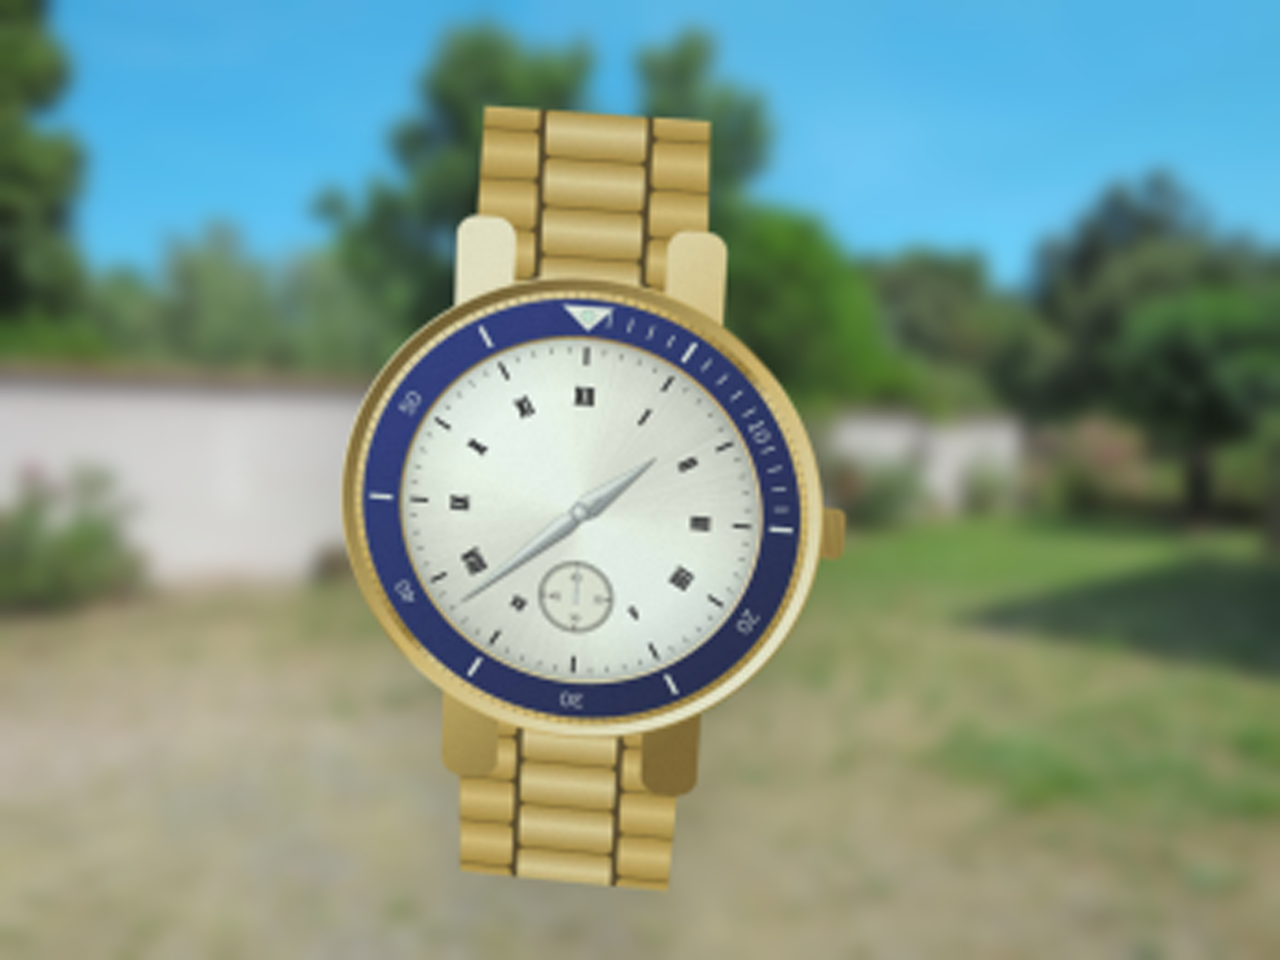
1:38
